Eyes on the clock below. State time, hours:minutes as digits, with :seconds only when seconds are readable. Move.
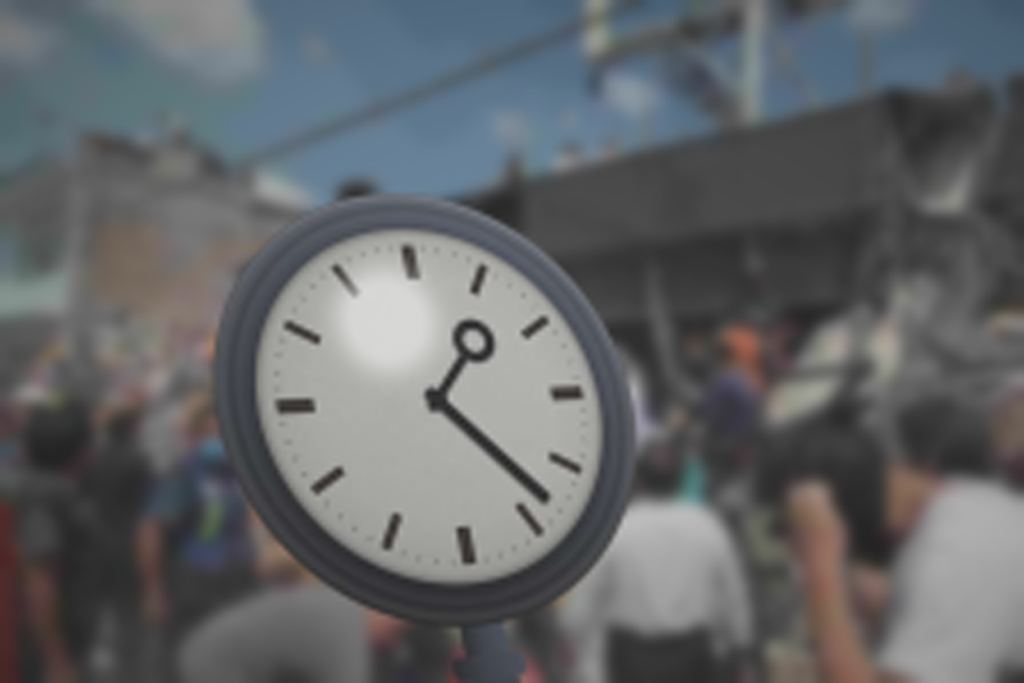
1:23
